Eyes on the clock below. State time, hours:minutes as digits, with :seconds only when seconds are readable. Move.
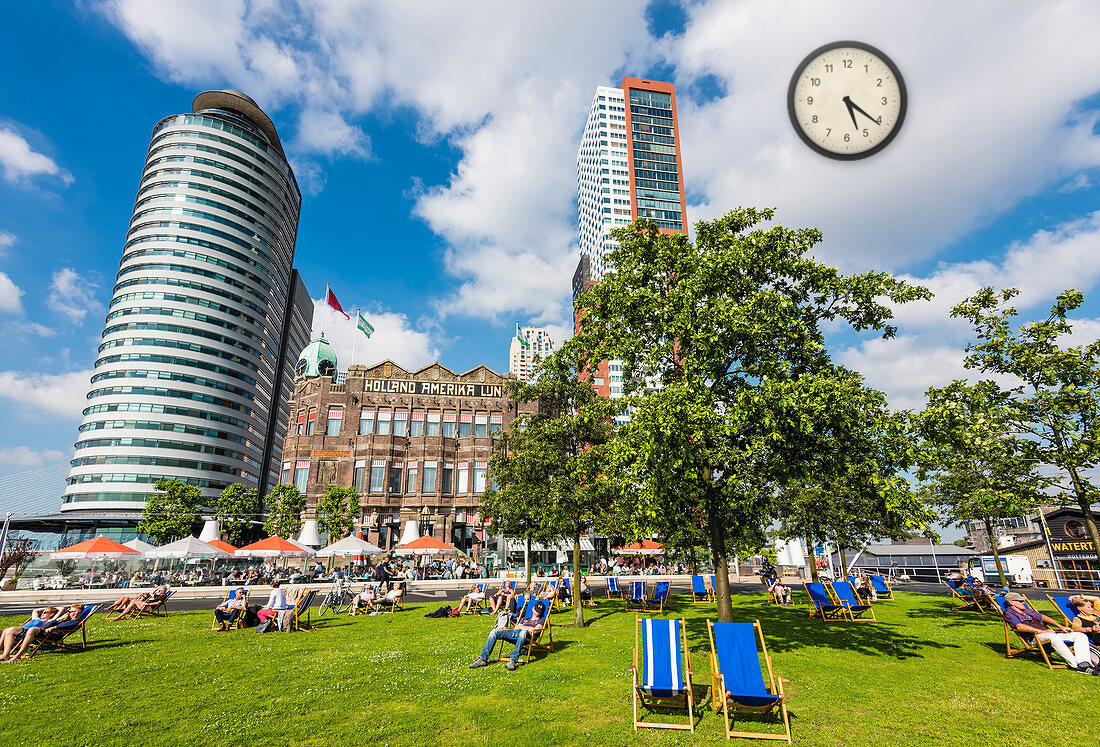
5:21
